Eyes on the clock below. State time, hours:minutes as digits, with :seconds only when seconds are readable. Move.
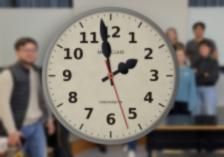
1:58:27
